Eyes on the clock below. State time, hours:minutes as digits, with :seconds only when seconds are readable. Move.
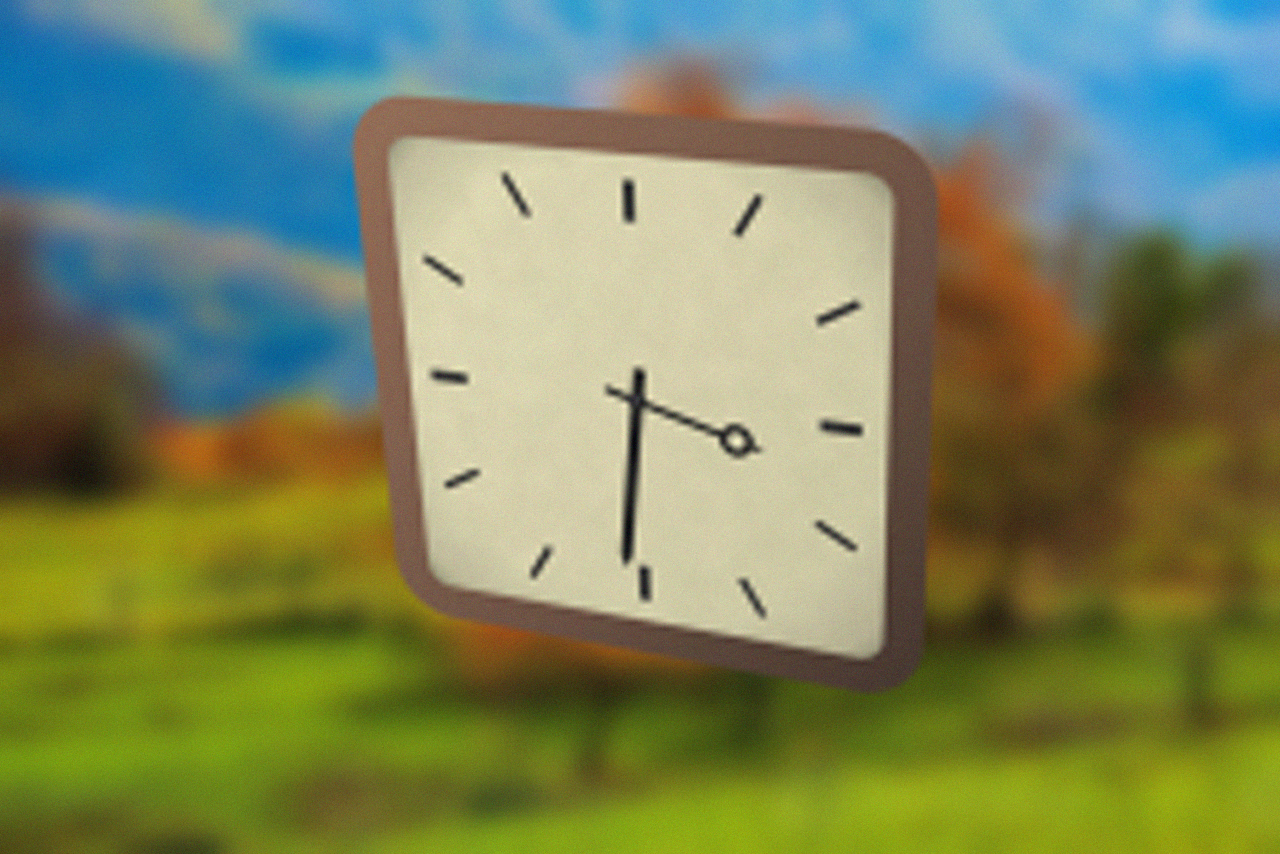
3:31
